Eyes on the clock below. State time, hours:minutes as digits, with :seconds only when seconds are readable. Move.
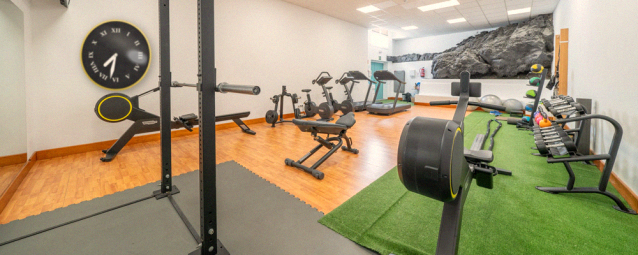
7:32
